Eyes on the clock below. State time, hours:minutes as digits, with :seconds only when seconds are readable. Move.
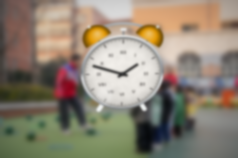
1:48
